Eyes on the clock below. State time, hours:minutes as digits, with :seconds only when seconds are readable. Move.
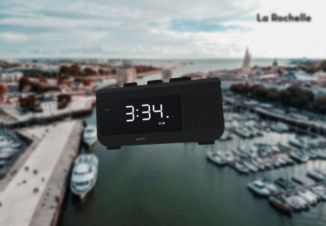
3:34
